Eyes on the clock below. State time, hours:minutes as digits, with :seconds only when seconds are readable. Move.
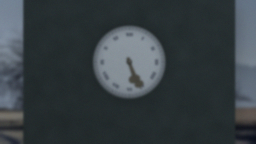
5:26
